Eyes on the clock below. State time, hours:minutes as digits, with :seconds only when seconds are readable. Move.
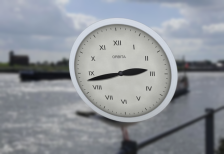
2:43
